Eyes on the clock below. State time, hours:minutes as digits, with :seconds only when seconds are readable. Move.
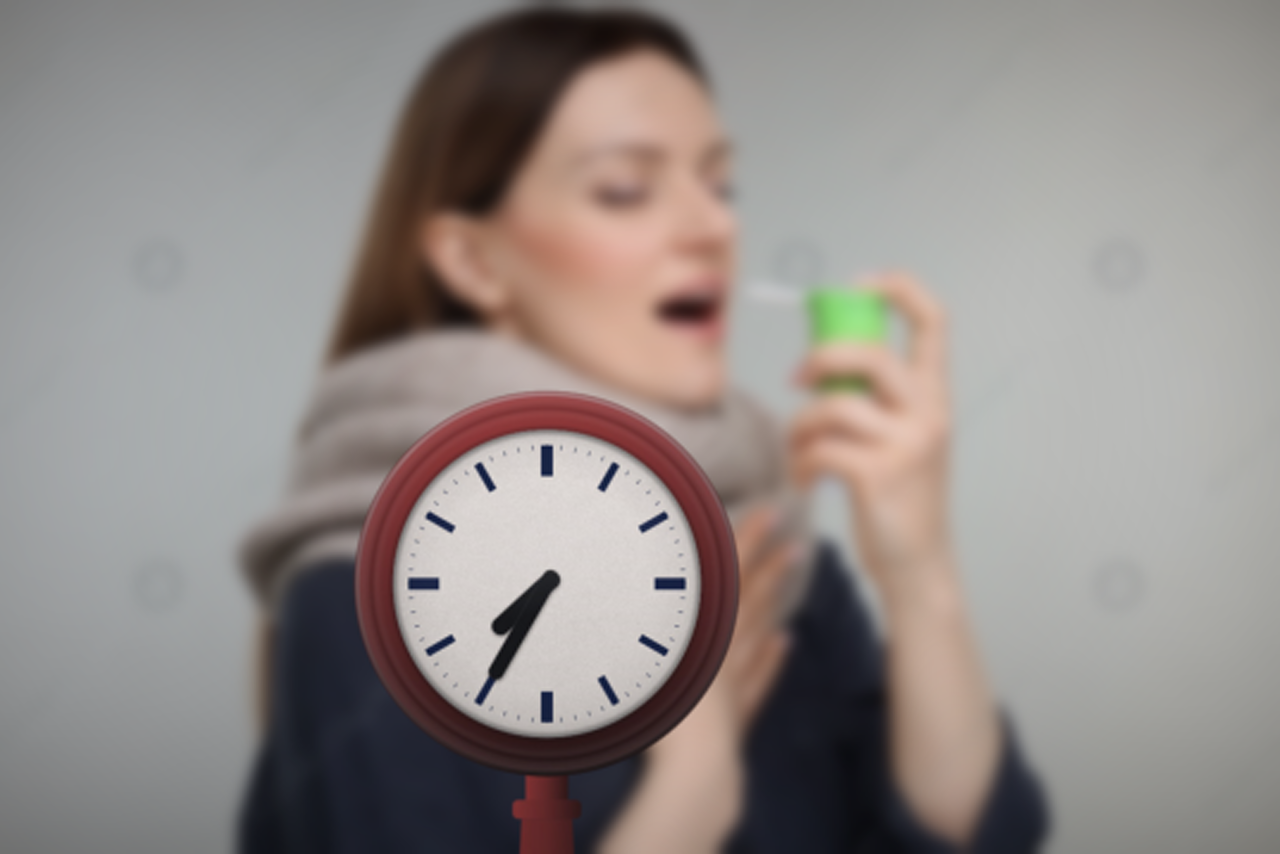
7:35
